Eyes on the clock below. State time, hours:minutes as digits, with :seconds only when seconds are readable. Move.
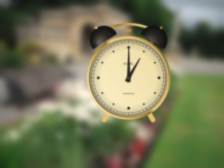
1:00
